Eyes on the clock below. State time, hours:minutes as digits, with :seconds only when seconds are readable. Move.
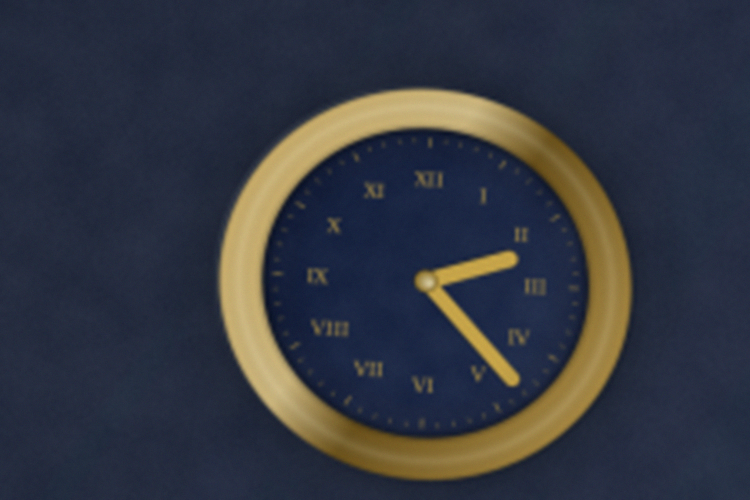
2:23
